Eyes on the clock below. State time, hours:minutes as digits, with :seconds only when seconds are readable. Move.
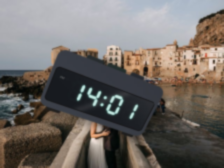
14:01
